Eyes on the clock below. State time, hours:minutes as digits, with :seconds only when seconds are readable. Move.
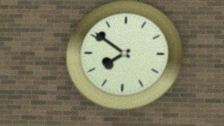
7:51
